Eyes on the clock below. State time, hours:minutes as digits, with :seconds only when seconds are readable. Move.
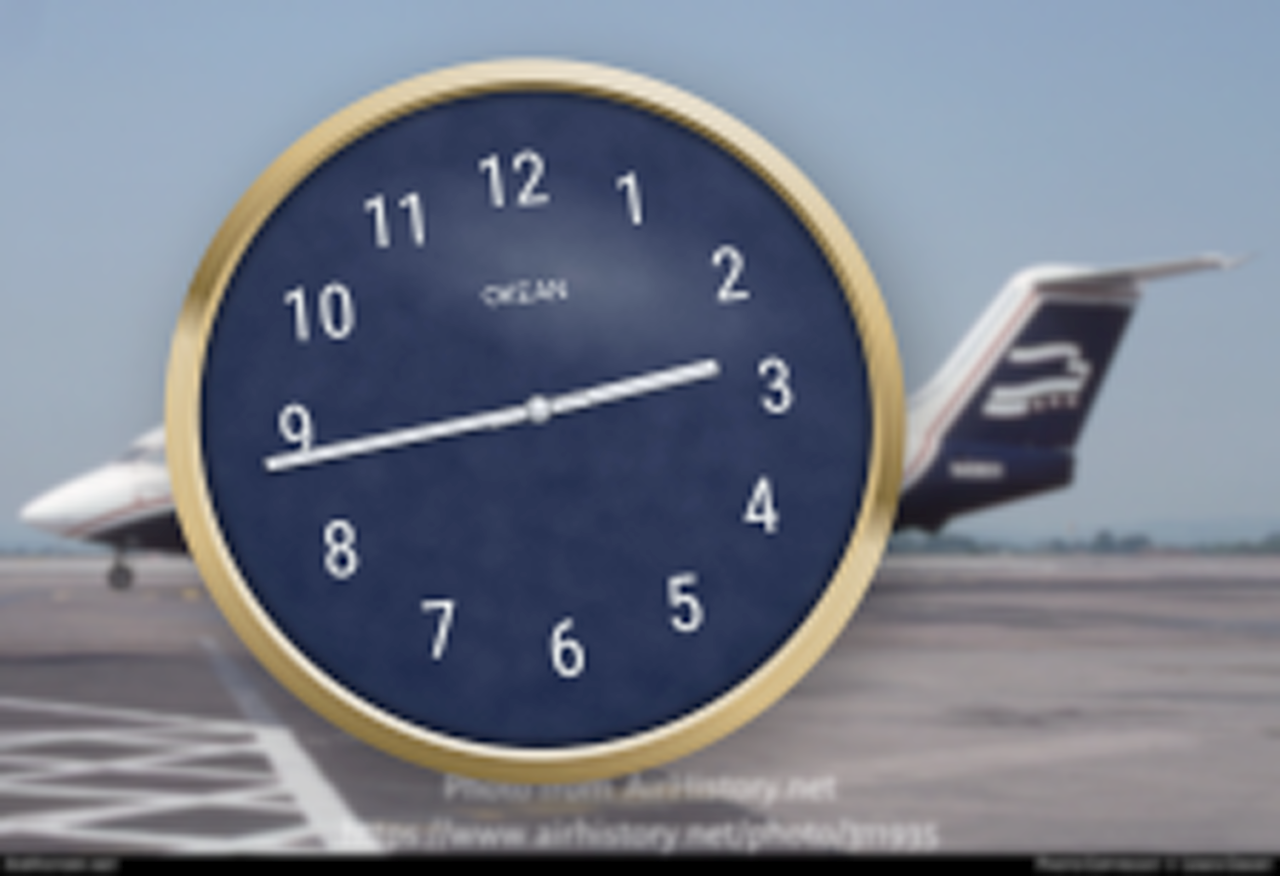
2:44
